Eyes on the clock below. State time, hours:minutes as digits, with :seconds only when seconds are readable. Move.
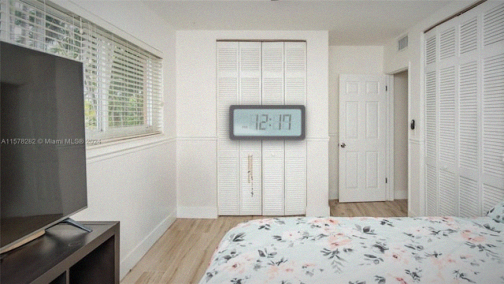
12:17
